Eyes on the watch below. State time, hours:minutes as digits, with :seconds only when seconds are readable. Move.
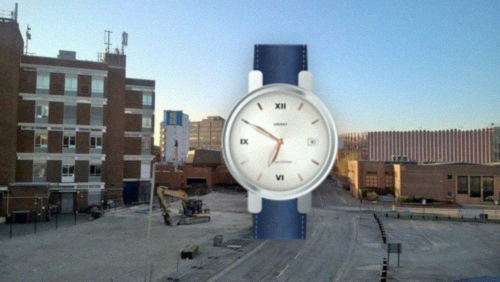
6:50
